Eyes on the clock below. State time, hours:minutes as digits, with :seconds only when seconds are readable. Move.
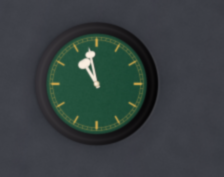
10:58
